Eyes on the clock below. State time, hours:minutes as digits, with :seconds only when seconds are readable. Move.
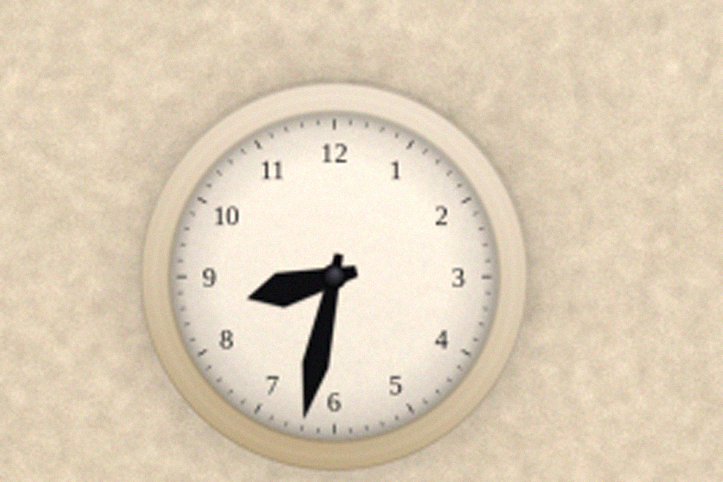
8:32
